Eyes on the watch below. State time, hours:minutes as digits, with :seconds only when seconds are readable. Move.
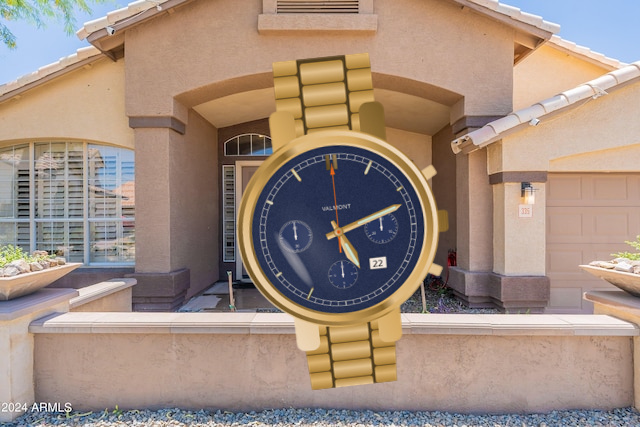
5:12
